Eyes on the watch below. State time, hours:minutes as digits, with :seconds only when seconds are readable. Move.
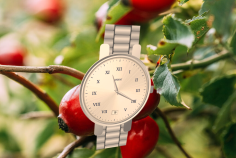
11:20
